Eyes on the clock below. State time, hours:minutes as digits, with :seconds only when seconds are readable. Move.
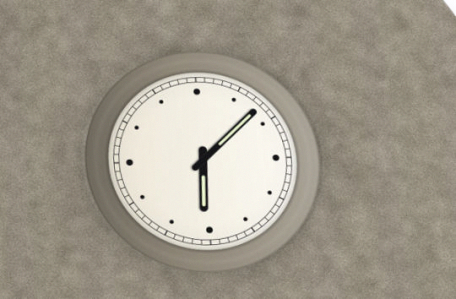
6:08
